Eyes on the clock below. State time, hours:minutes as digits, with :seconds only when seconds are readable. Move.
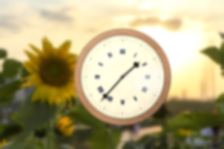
1:37
